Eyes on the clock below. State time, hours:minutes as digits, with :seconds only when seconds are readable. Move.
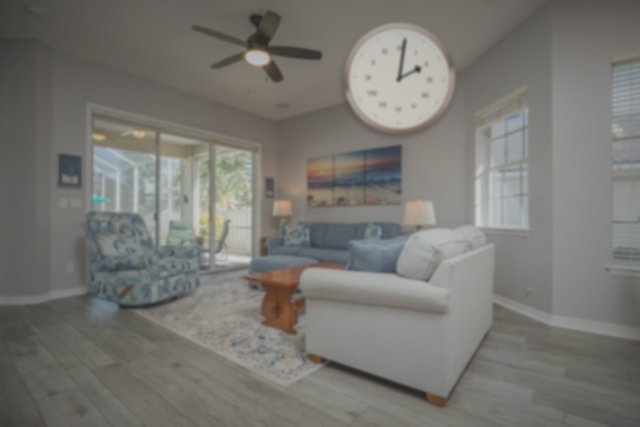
2:01
